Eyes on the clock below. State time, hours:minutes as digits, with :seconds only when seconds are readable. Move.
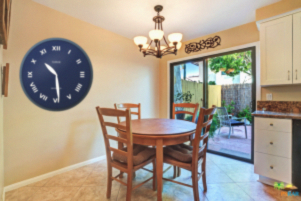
10:29
